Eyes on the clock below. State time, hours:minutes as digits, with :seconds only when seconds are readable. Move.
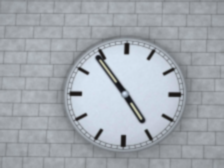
4:54
